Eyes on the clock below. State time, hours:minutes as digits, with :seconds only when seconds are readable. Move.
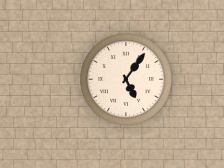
5:06
